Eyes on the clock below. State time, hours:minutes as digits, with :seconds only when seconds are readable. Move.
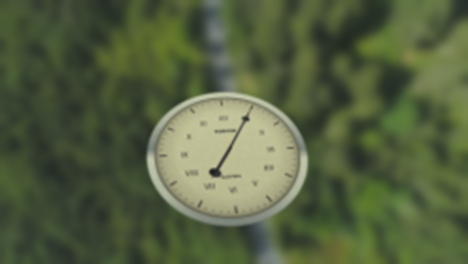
7:05
